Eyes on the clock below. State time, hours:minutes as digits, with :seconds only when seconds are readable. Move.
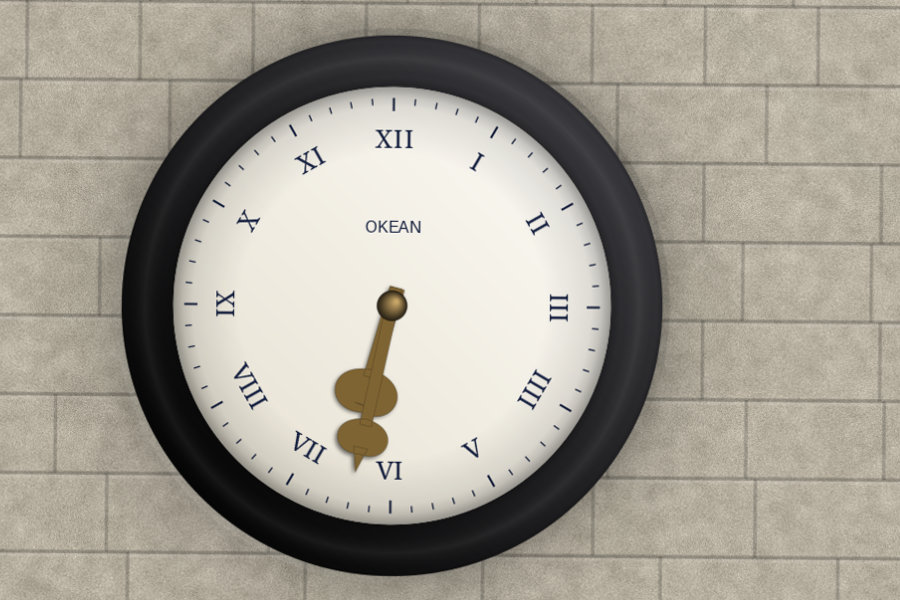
6:32
